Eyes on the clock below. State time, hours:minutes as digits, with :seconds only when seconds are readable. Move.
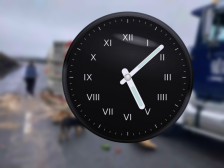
5:08
